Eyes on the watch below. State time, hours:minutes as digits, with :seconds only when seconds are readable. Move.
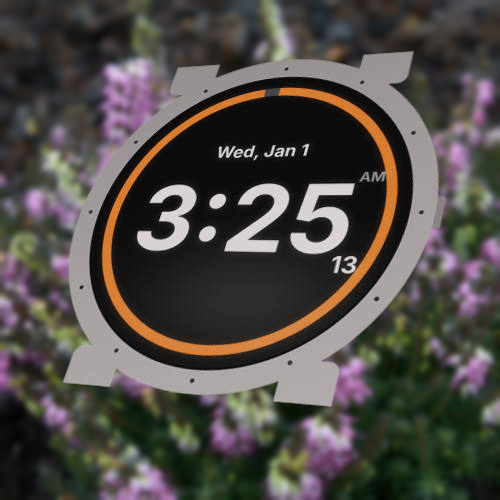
3:25:13
